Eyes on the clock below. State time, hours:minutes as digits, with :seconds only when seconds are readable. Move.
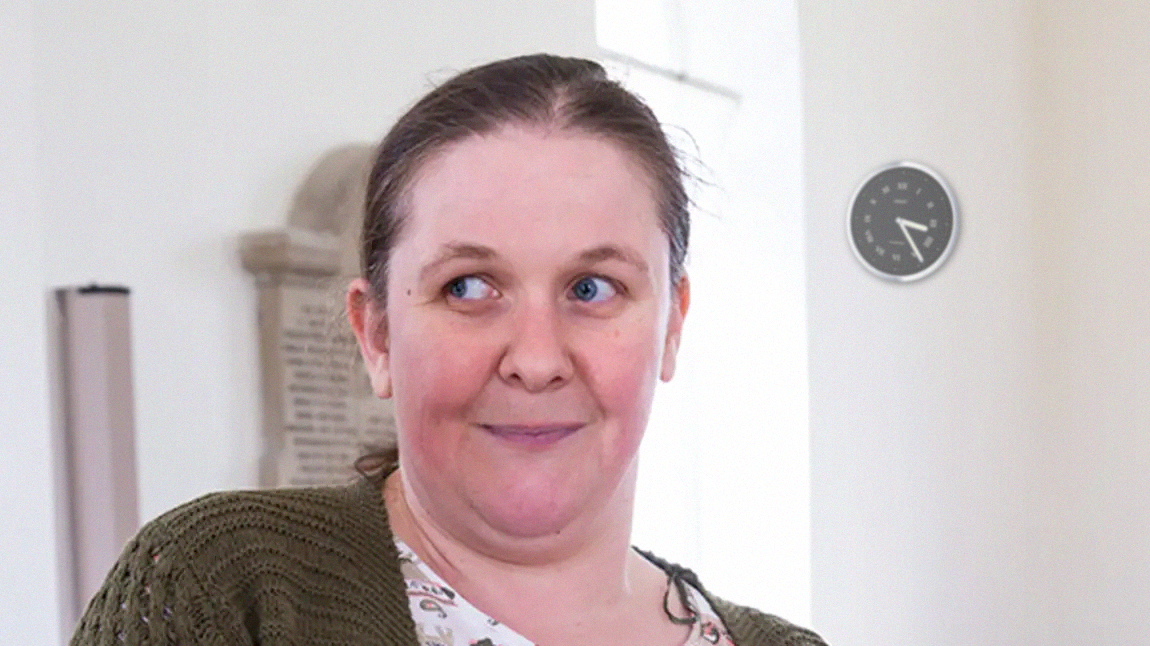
3:24
